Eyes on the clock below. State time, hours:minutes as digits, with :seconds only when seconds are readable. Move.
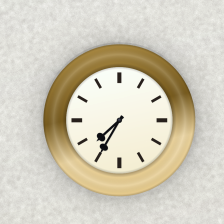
7:35
